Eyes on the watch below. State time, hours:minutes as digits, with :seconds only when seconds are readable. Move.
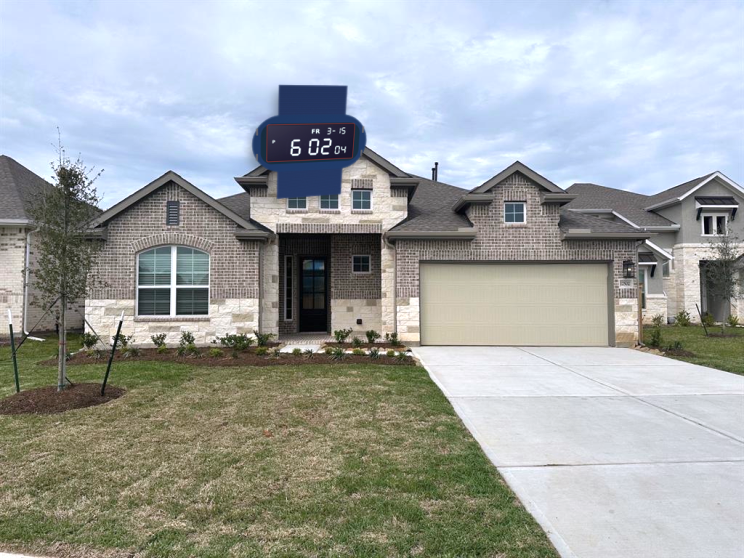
6:02:04
